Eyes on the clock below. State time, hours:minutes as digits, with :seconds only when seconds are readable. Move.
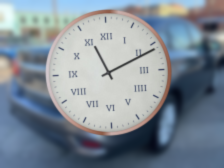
11:11
